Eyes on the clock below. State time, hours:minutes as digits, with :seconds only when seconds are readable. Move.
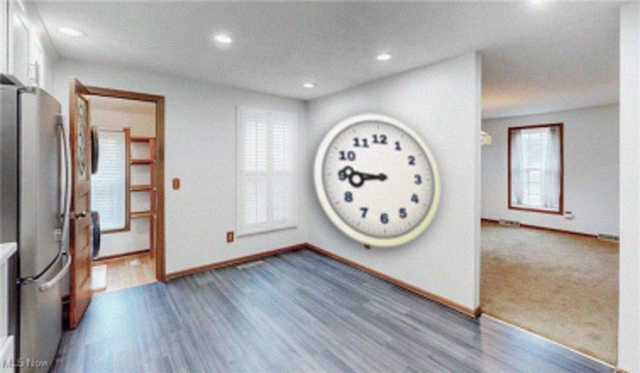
8:46
